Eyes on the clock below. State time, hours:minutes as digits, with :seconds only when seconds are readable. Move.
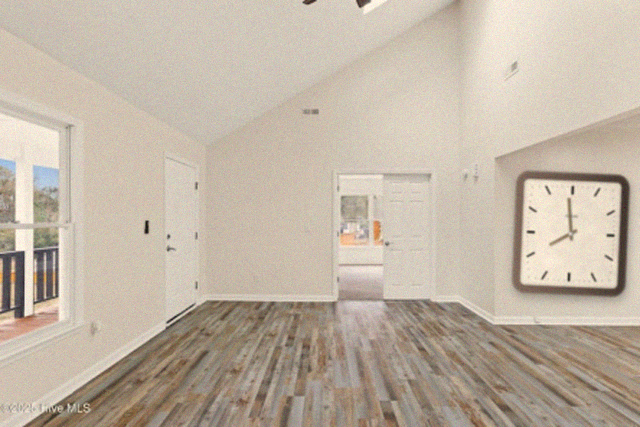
7:59
